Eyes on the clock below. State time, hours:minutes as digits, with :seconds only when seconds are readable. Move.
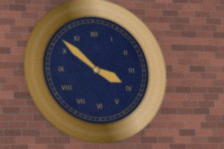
3:52
